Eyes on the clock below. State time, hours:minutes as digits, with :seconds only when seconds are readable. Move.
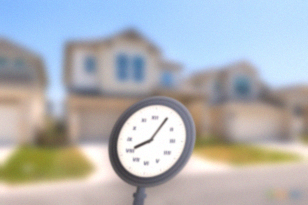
8:05
